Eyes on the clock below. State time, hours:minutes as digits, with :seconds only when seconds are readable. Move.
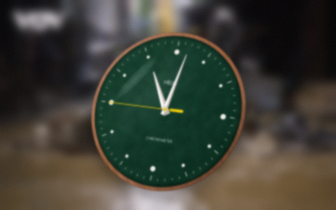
11:01:45
